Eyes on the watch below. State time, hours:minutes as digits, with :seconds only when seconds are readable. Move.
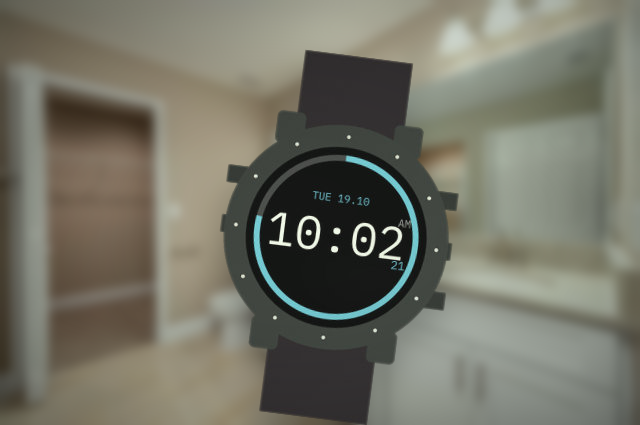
10:02:21
